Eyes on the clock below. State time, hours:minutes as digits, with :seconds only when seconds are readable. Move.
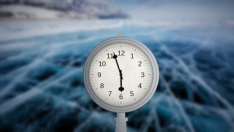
5:57
